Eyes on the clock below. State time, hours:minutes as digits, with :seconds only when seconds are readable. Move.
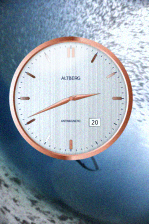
2:41
